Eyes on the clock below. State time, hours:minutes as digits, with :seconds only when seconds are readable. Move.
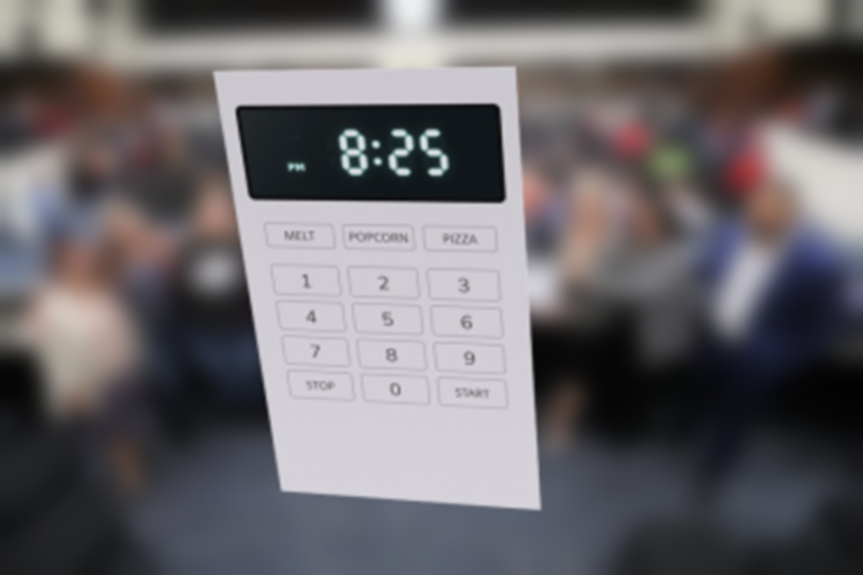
8:25
